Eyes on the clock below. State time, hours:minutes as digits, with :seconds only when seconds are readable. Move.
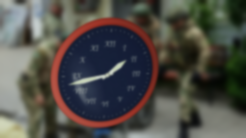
1:43
